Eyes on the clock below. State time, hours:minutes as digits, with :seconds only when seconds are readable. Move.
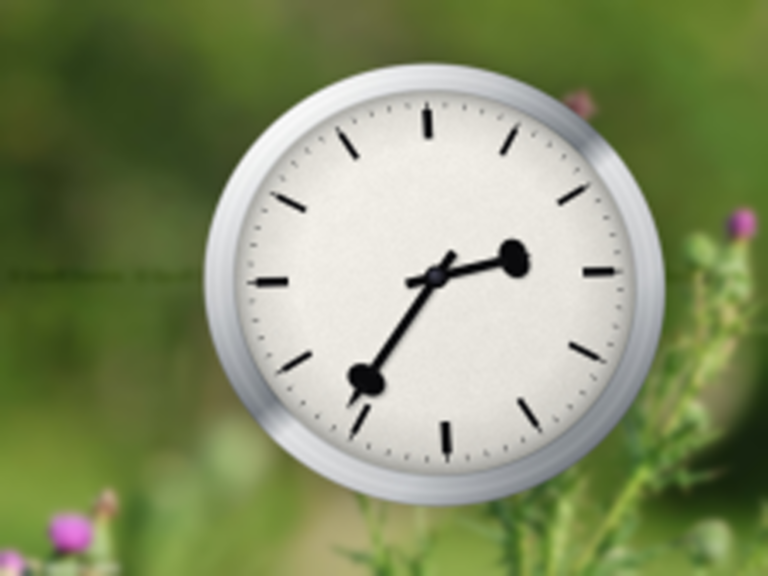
2:36
